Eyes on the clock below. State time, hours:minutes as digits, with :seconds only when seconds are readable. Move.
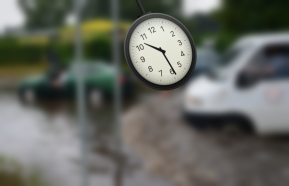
10:29
